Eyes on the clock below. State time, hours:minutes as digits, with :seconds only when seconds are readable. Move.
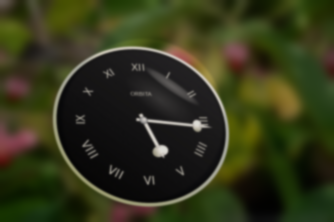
5:16
